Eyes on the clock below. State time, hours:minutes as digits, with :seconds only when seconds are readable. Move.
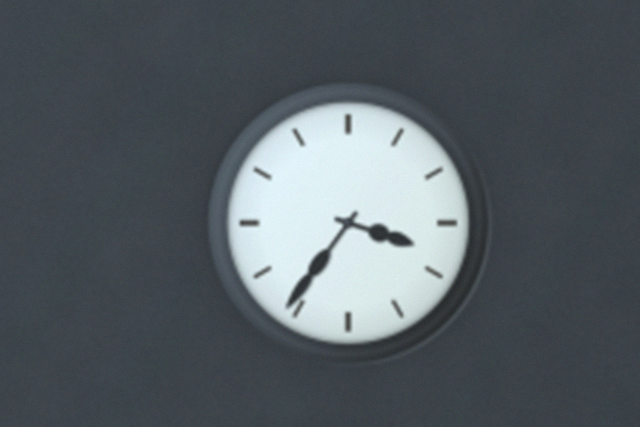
3:36
